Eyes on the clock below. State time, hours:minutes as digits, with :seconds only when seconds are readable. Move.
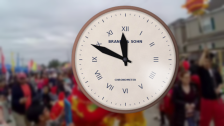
11:49
